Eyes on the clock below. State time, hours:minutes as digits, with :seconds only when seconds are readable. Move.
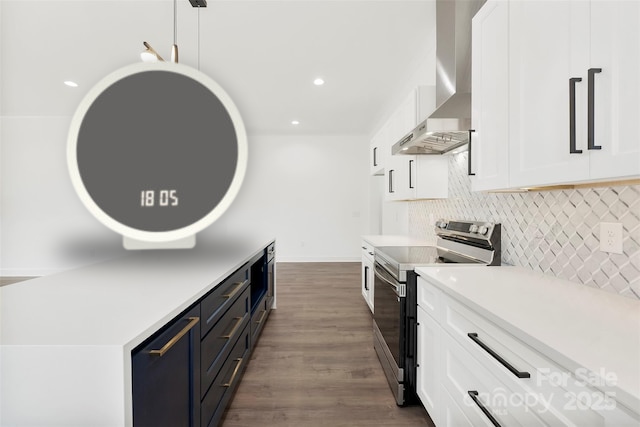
18:05
